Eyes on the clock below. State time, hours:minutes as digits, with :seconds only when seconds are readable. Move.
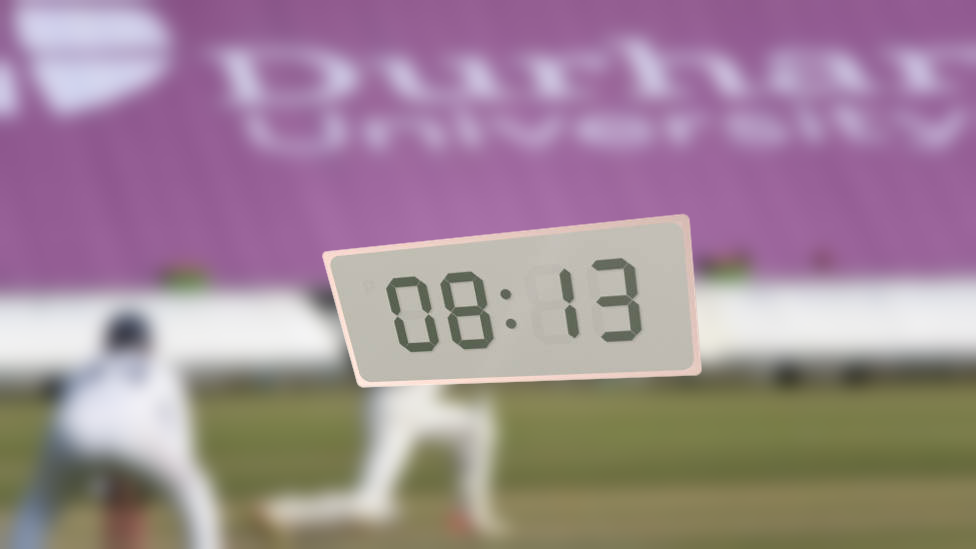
8:13
